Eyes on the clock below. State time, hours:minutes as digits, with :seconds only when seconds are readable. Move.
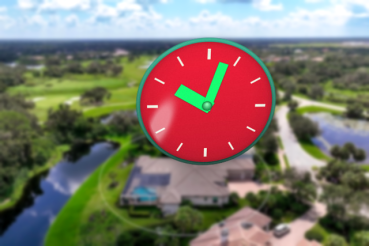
10:03
